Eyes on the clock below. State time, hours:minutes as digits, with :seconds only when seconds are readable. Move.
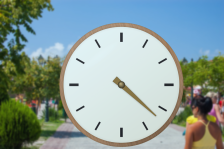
4:22
